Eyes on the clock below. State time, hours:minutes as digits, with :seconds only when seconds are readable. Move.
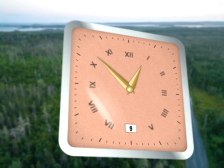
12:52
